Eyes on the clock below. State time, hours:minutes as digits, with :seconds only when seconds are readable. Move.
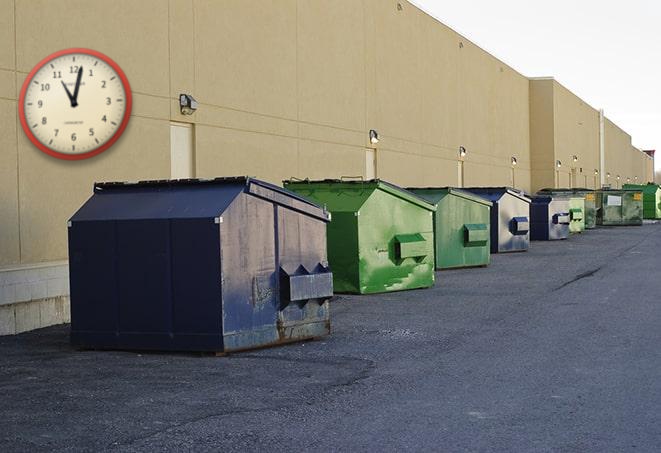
11:02
